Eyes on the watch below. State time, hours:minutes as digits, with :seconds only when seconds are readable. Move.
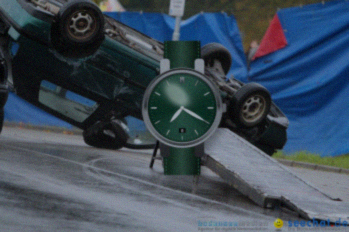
7:20
